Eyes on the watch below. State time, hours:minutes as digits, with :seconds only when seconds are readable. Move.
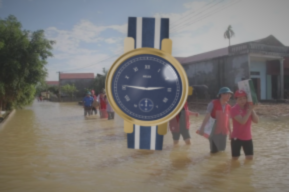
2:46
